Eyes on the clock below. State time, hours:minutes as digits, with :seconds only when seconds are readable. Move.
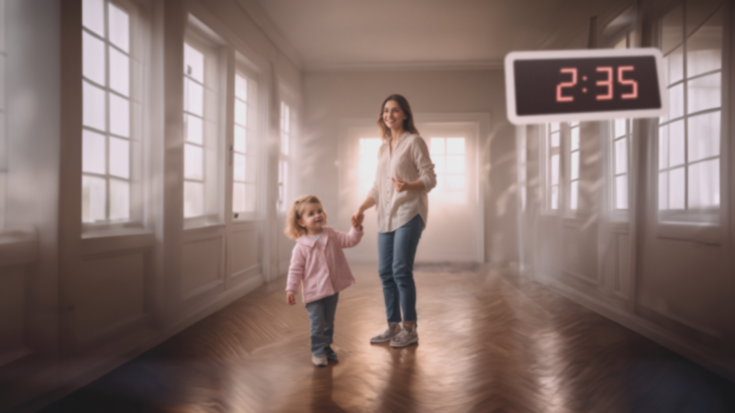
2:35
